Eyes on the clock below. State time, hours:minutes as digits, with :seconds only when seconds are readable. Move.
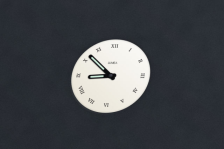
8:52
